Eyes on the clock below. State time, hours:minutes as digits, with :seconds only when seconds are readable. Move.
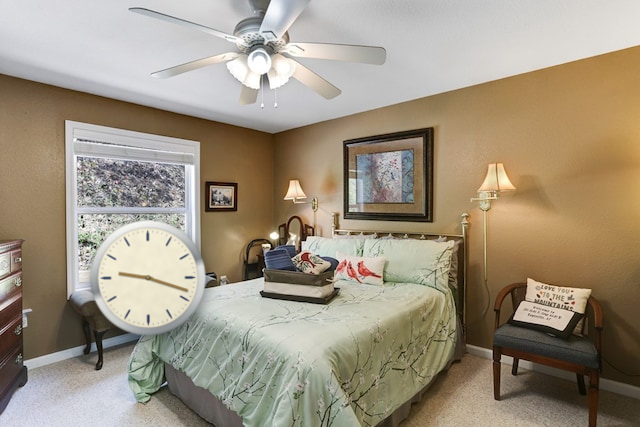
9:18
